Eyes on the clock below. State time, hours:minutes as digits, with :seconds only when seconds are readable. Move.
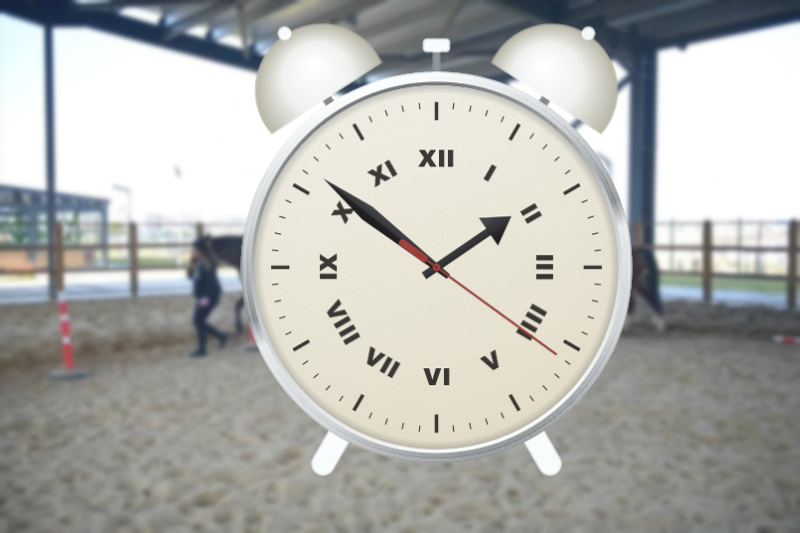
1:51:21
